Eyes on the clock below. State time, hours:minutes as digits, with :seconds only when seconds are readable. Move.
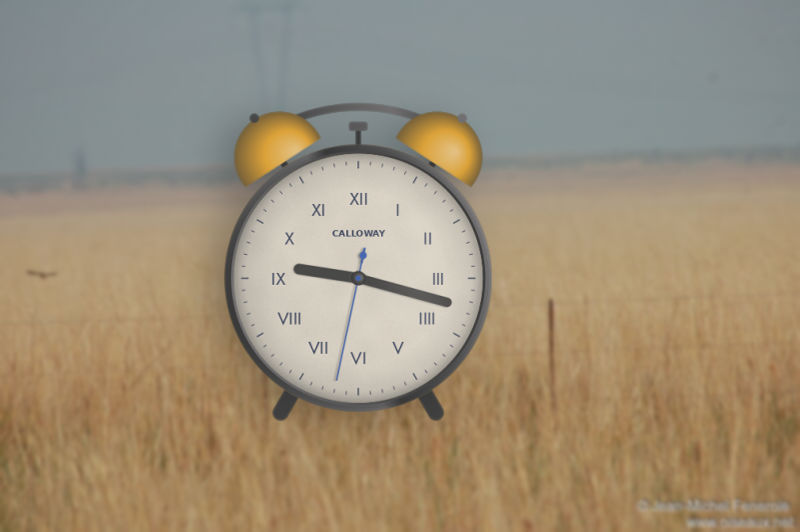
9:17:32
